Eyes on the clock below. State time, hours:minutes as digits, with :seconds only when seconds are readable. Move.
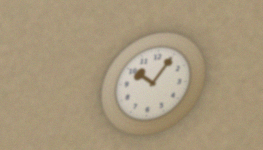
10:05
